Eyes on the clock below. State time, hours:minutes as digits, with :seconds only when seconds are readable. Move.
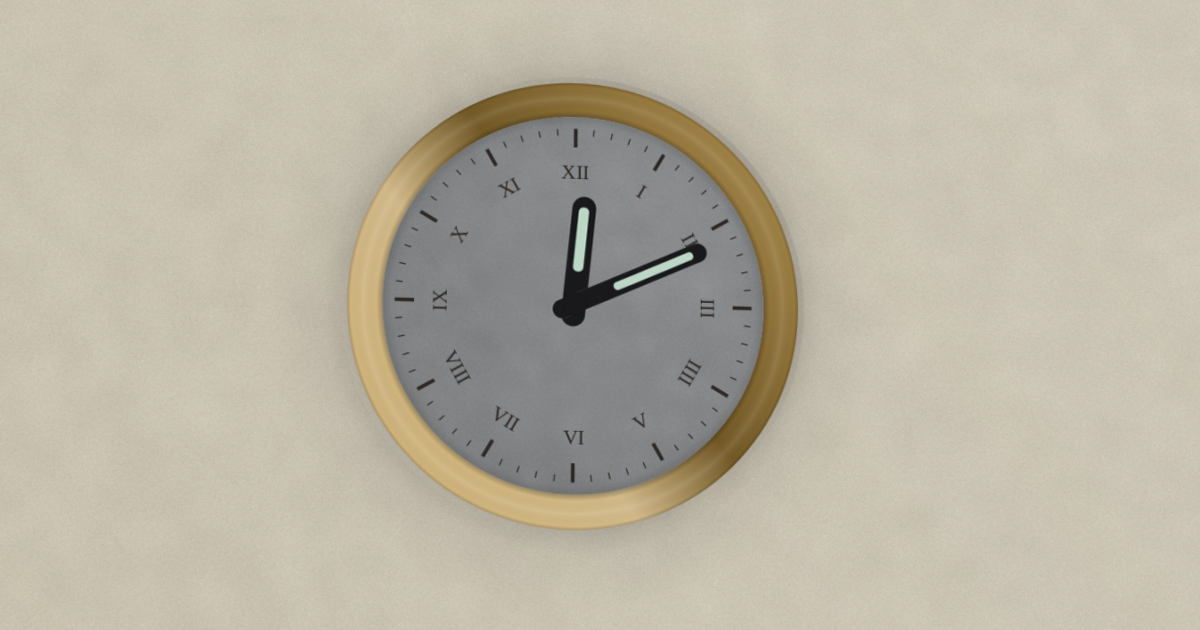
12:11
